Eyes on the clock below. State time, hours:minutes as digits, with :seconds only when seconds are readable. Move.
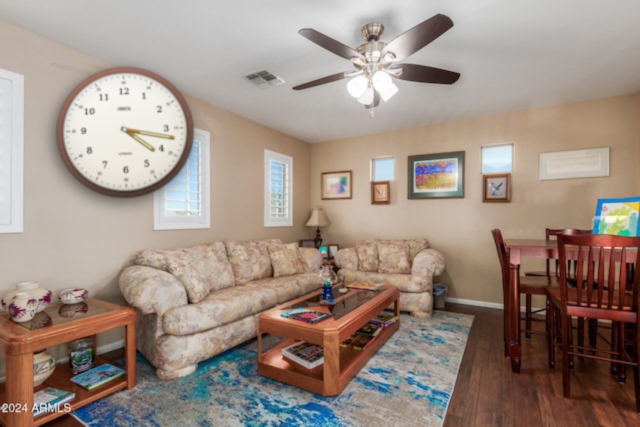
4:17
